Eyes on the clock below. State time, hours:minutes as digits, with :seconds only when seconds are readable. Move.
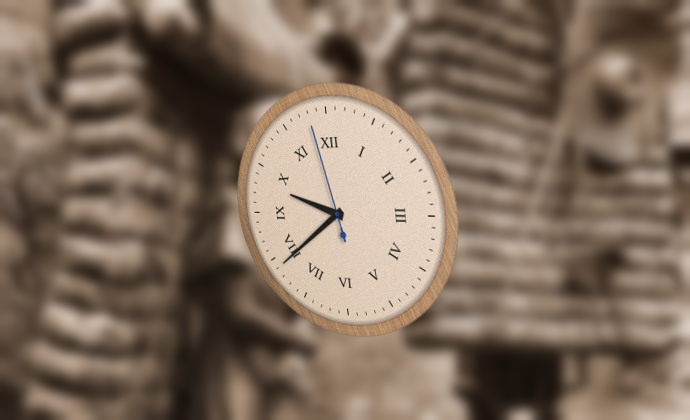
9:38:58
